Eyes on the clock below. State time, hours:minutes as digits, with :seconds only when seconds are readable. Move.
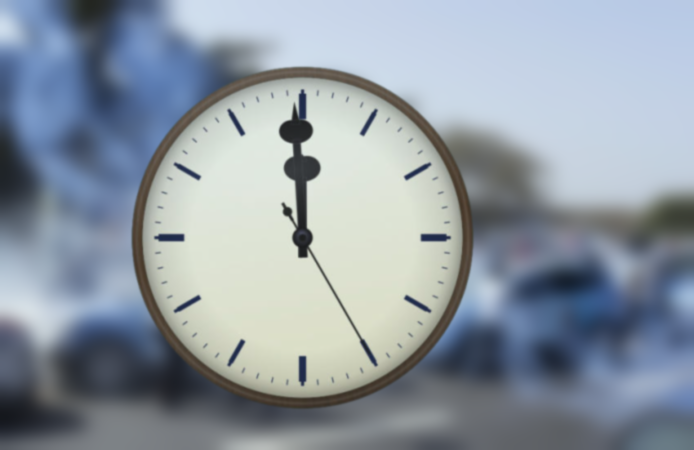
11:59:25
